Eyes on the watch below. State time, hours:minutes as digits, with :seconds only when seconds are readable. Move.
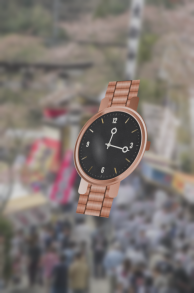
12:17
